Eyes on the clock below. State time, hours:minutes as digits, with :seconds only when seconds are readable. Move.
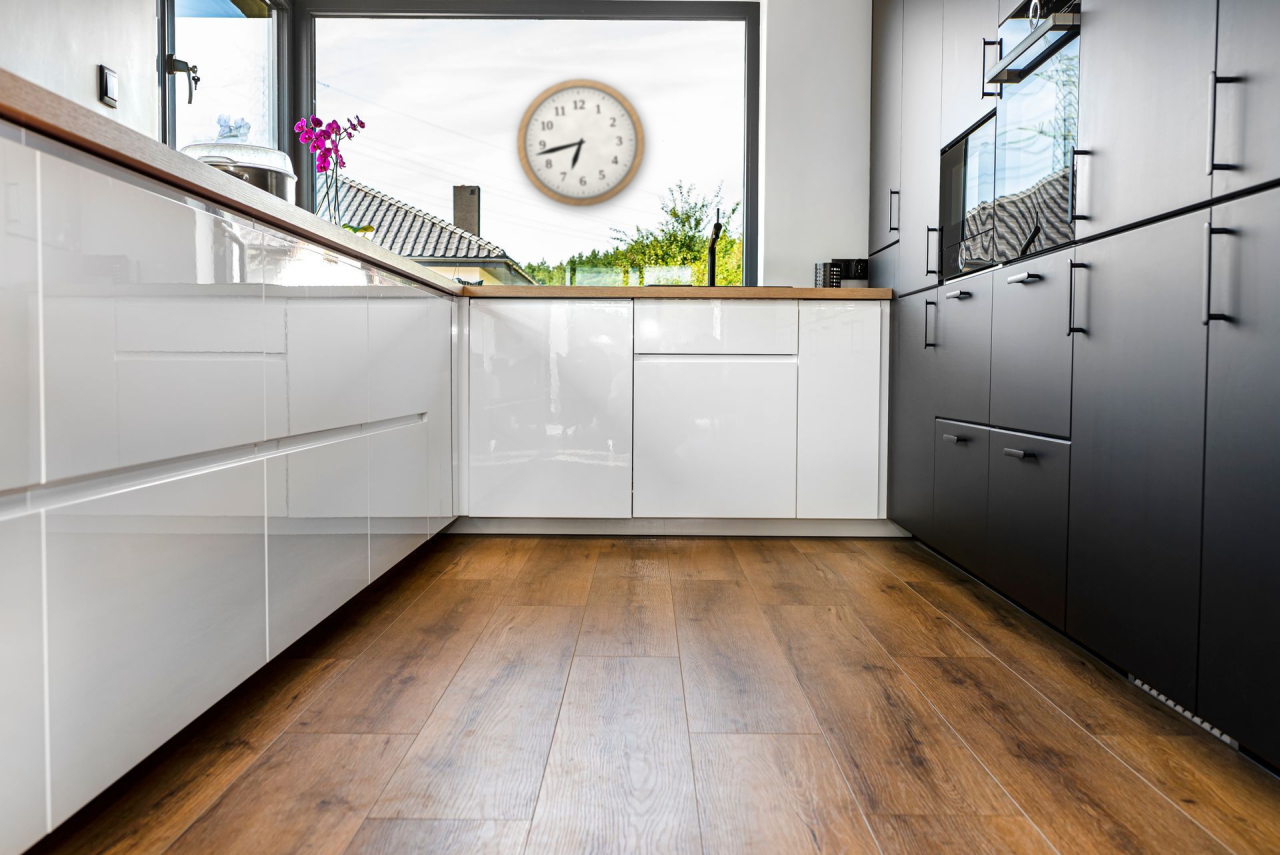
6:43
